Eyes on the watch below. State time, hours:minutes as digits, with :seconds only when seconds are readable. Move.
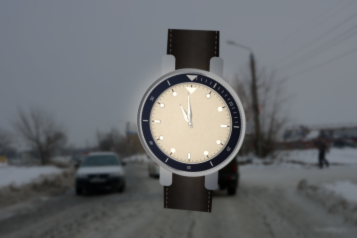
10:59
